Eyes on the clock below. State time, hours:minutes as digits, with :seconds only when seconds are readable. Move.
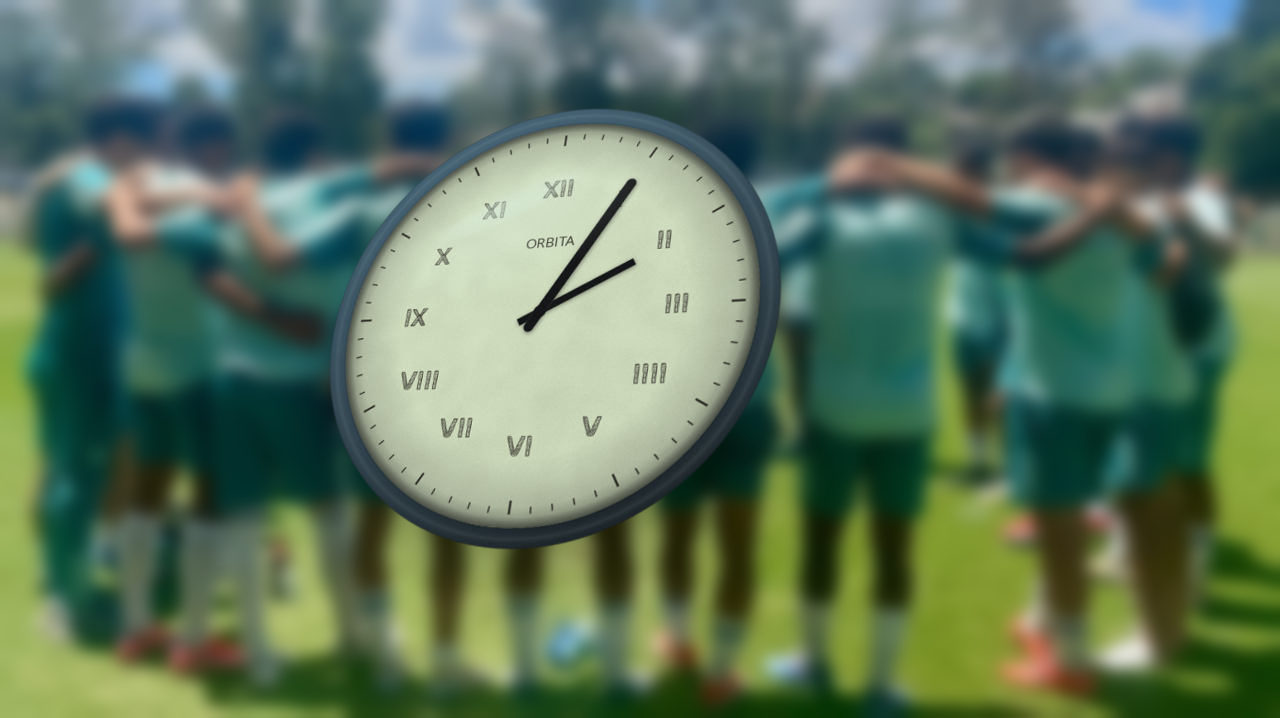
2:05
